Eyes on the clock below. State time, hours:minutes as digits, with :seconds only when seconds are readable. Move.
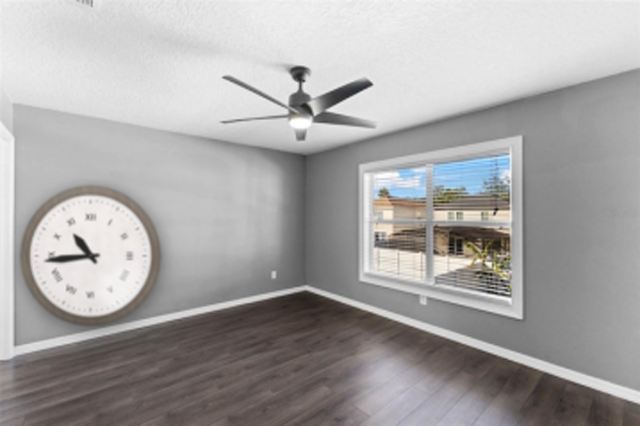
10:44
